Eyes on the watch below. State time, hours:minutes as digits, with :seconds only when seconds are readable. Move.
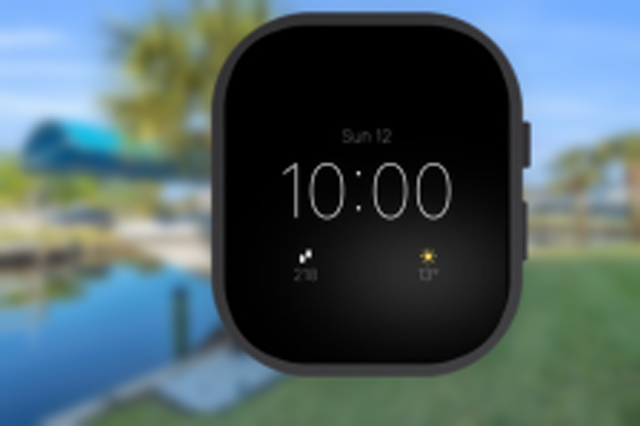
10:00
